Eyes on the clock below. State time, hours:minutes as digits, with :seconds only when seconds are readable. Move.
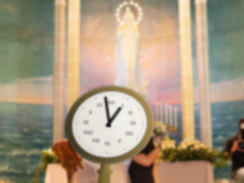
12:58
